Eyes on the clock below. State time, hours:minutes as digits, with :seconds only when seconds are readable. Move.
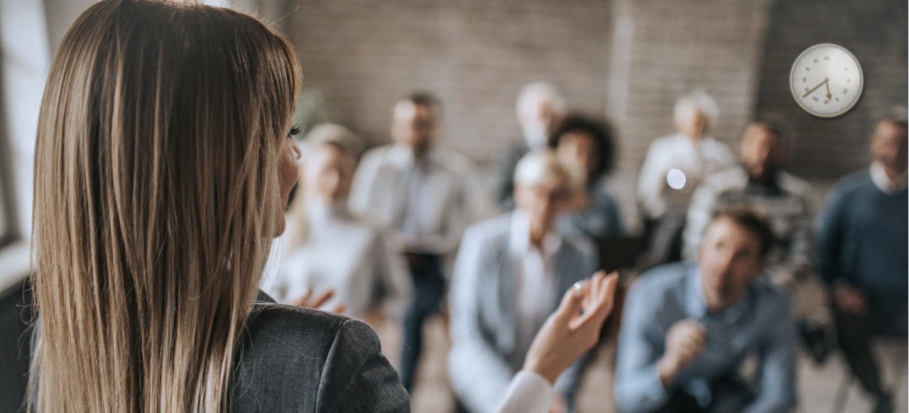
5:39
